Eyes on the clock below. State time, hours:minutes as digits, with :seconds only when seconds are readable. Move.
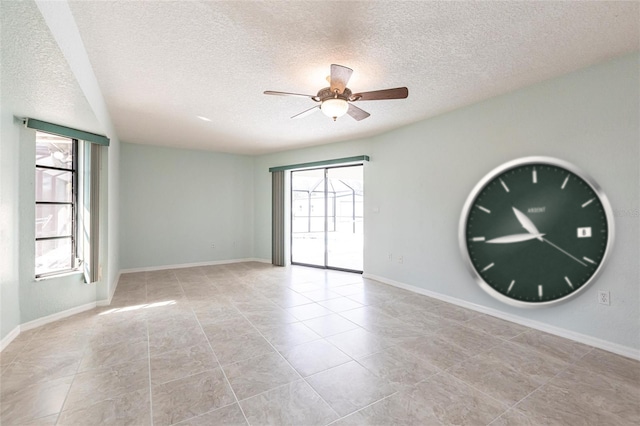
10:44:21
